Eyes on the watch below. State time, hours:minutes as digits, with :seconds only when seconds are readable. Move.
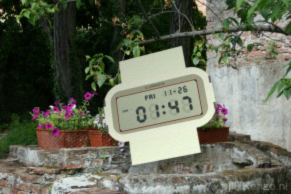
1:47
